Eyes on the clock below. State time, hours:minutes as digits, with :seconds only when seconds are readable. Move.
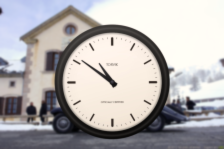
10:51
